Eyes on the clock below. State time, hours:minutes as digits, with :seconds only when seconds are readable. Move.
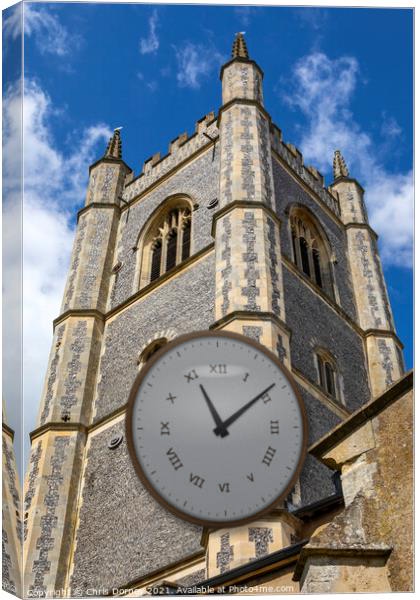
11:09
